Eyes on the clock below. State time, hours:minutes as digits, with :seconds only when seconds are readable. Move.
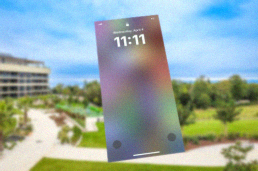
11:11
